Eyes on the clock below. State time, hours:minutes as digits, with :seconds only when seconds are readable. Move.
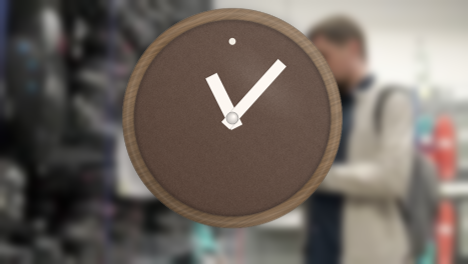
11:07
